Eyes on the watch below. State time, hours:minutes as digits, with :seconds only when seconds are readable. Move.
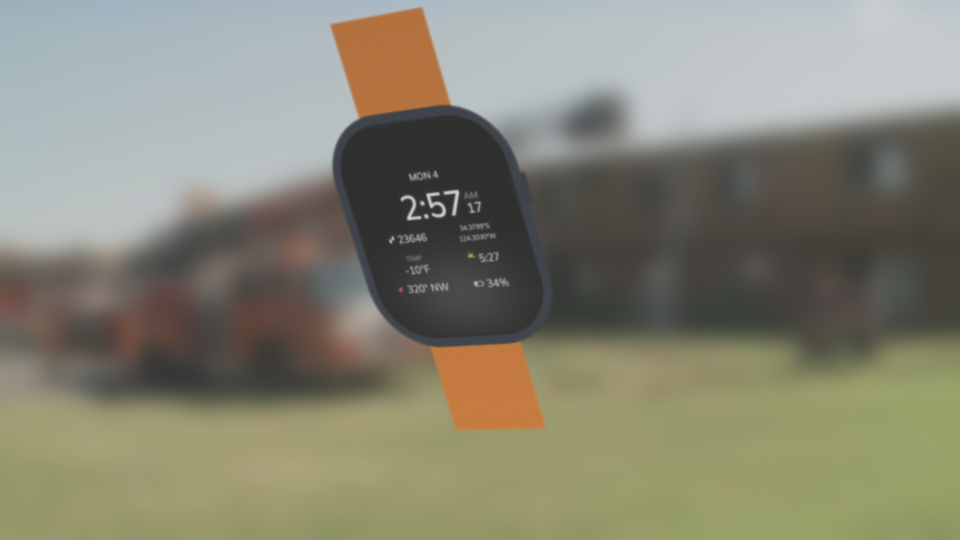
2:57:17
